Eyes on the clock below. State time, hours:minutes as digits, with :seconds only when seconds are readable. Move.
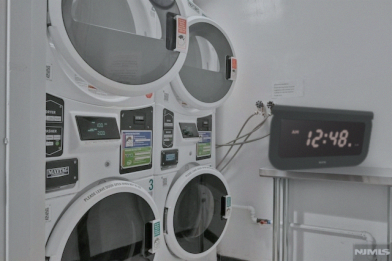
12:48
